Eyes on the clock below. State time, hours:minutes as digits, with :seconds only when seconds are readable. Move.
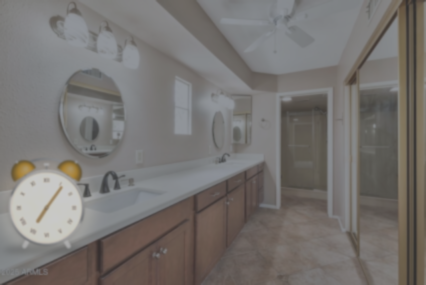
7:06
